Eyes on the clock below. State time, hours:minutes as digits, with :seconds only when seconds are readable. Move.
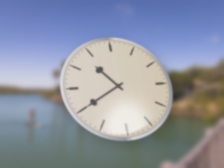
10:40
